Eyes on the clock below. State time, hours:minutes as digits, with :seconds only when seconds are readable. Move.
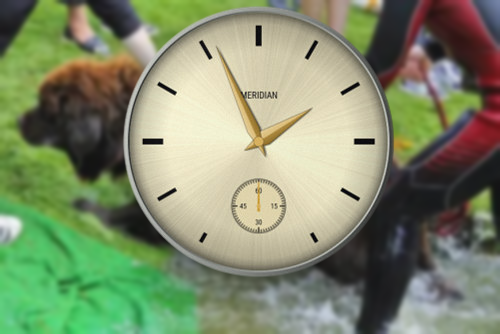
1:56
